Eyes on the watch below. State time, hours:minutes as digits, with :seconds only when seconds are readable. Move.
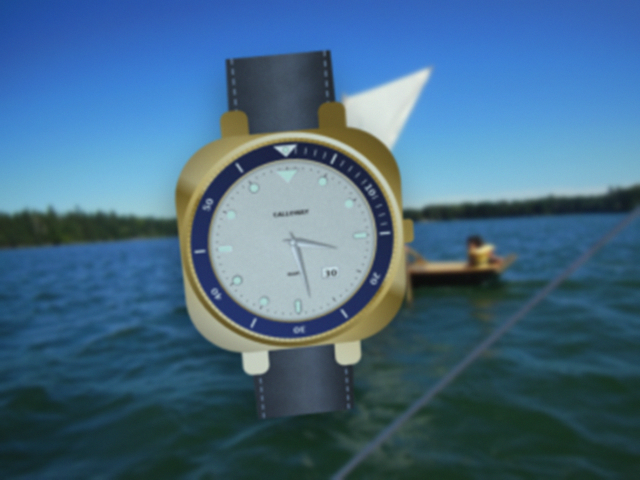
3:28
